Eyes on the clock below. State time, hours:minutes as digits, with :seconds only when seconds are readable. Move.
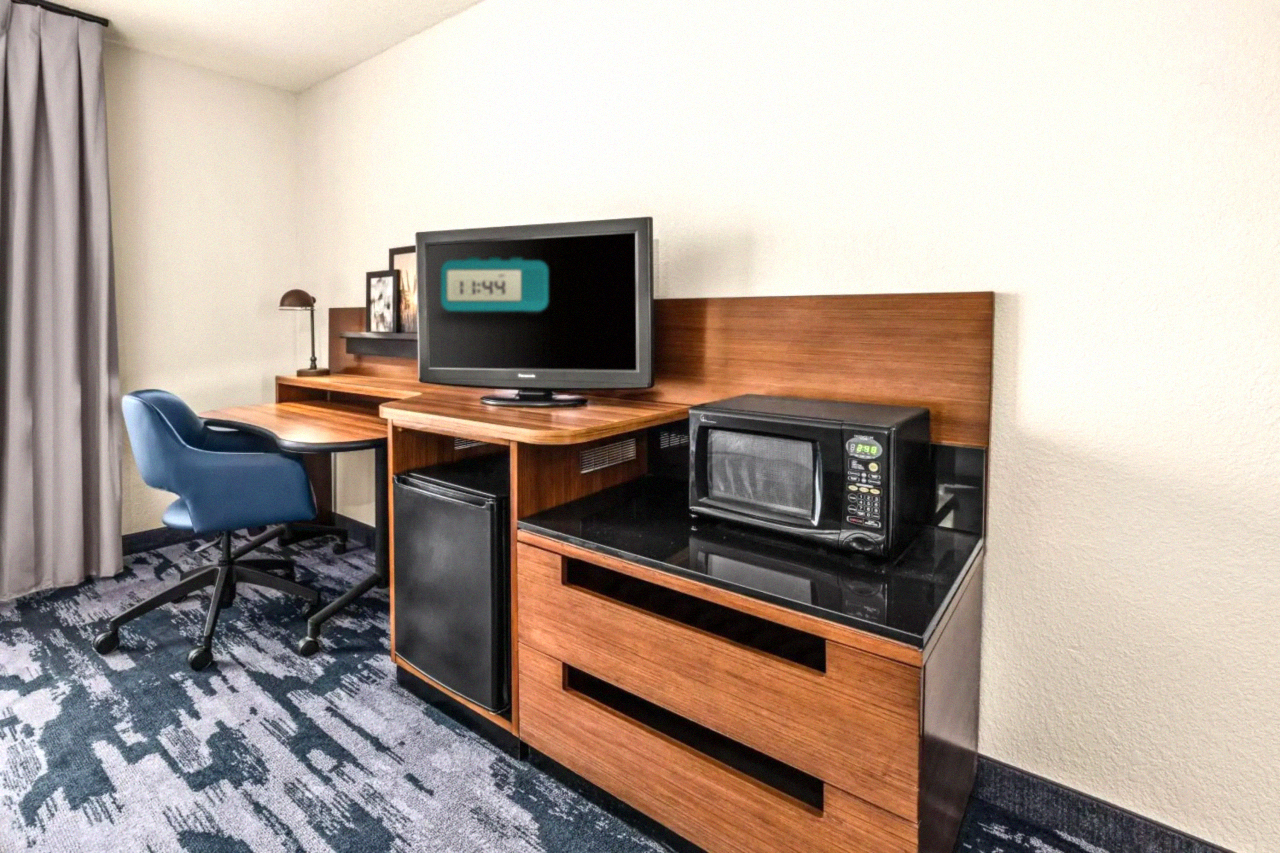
11:44
